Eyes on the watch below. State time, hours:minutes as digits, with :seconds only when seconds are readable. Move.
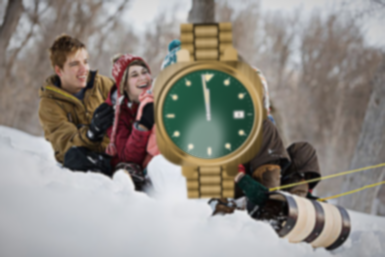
11:59
